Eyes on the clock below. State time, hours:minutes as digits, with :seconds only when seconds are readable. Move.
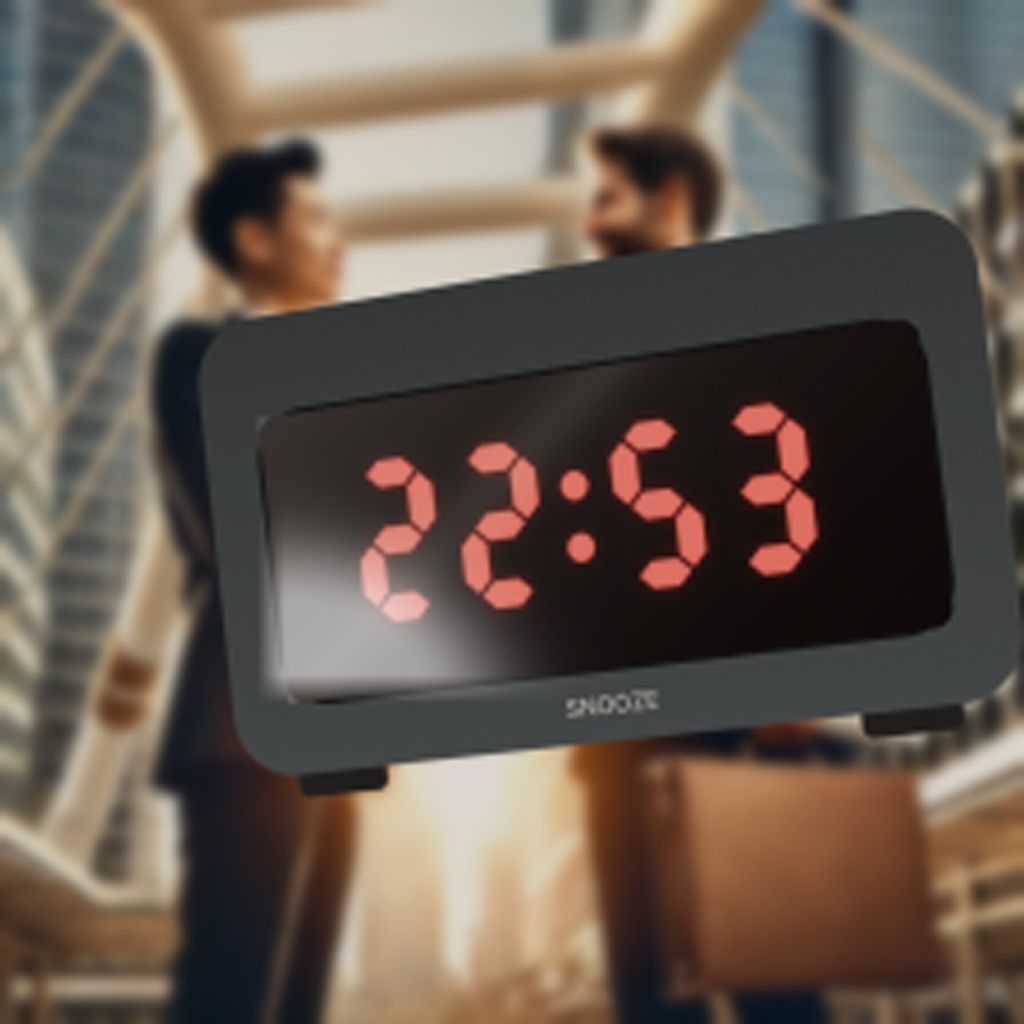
22:53
